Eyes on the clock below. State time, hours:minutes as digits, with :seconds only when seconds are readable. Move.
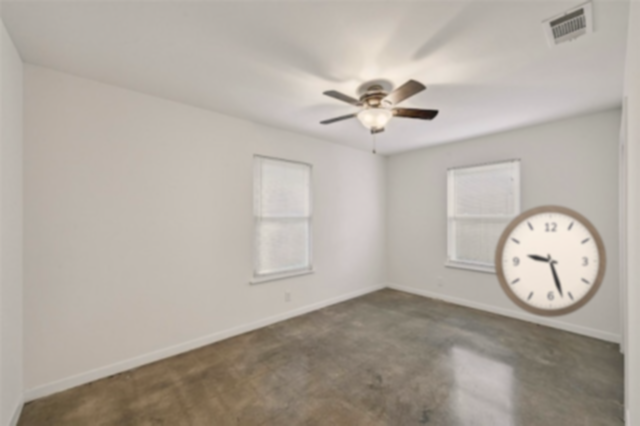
9:27
